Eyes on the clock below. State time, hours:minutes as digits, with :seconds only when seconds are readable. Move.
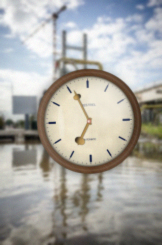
6:56
